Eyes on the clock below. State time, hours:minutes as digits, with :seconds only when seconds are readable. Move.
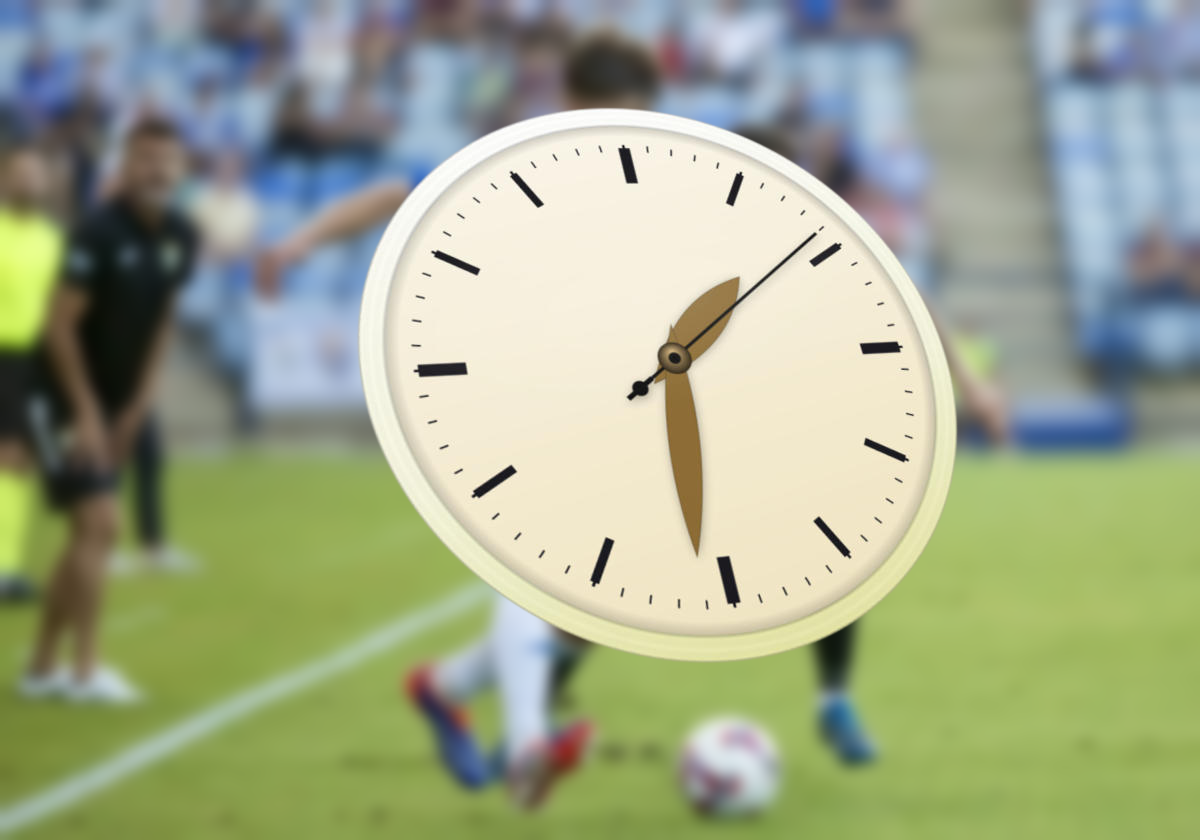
1:31:09
